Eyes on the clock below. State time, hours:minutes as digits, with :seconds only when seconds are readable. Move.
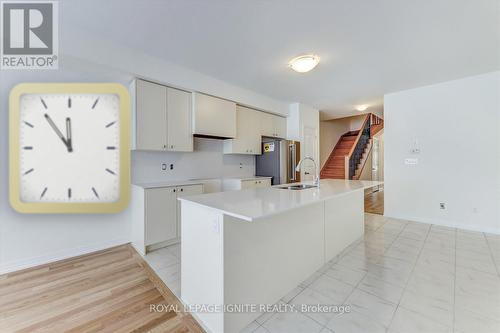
11:54
